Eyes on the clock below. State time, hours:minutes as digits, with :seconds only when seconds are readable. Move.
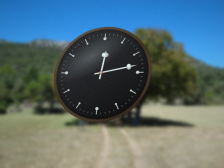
12:13
